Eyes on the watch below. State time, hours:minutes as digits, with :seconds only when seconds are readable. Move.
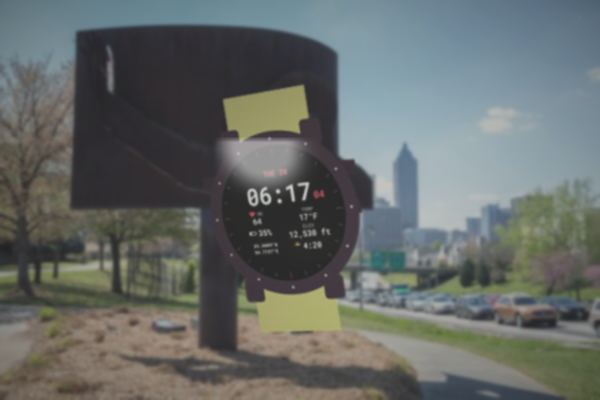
6:17
